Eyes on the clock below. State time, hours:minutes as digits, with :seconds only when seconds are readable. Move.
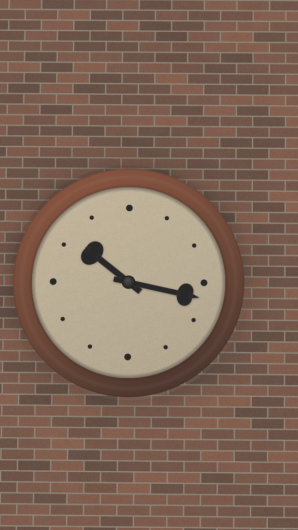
10:17
